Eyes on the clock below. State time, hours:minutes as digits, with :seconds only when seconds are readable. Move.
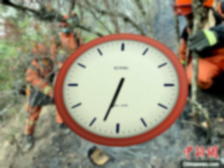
6:33
